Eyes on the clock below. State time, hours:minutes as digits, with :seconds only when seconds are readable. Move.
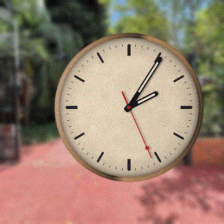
2:05:26
